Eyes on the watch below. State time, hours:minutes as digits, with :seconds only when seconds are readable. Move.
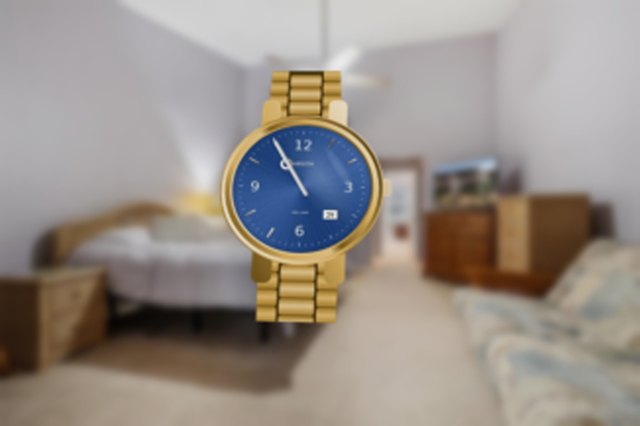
10:55
